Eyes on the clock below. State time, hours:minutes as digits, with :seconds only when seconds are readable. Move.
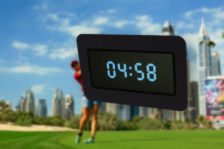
4:58
